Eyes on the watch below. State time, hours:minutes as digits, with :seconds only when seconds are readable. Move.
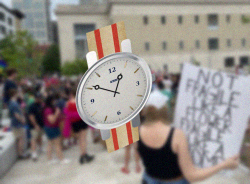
12:51
